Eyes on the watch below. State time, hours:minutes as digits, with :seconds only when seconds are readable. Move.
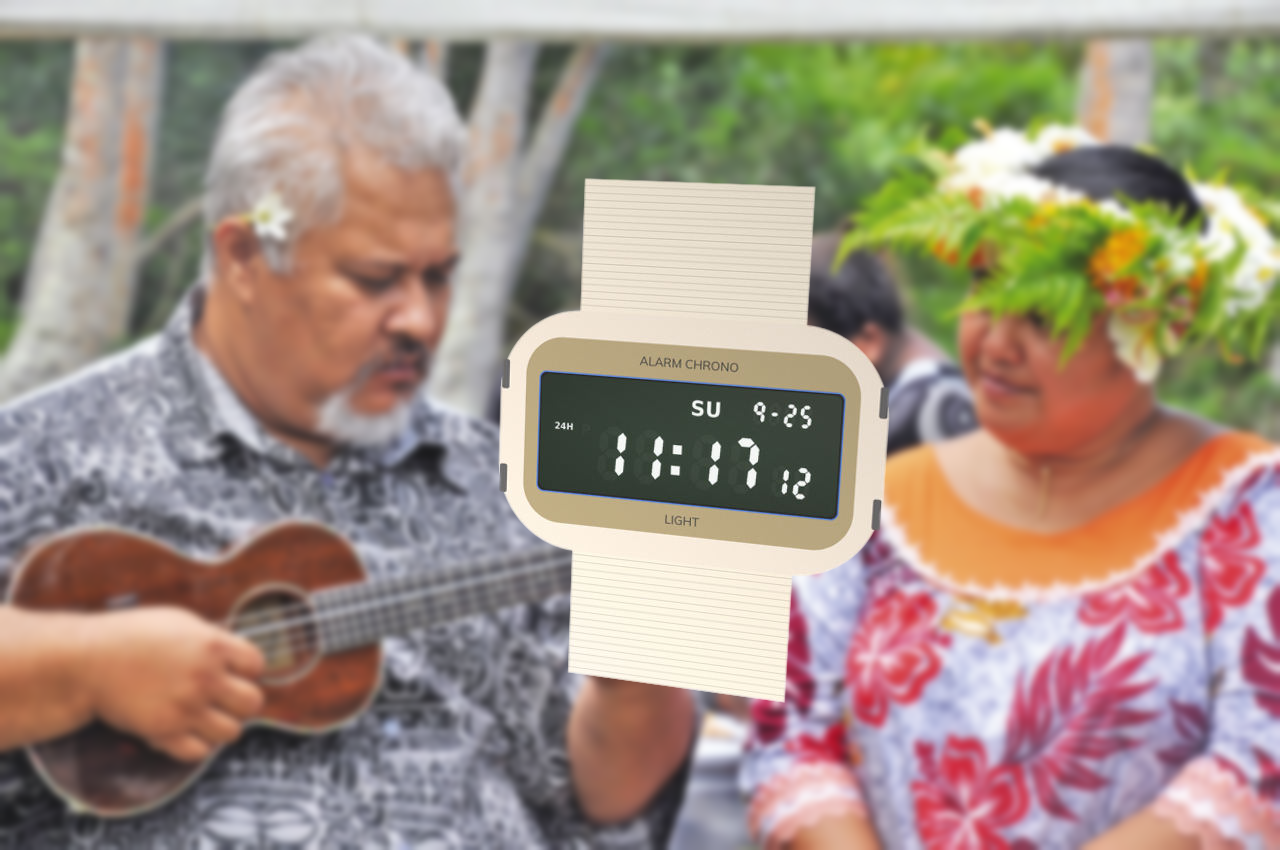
11:17:12
